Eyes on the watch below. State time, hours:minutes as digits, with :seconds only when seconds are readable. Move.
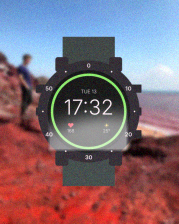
17:32
